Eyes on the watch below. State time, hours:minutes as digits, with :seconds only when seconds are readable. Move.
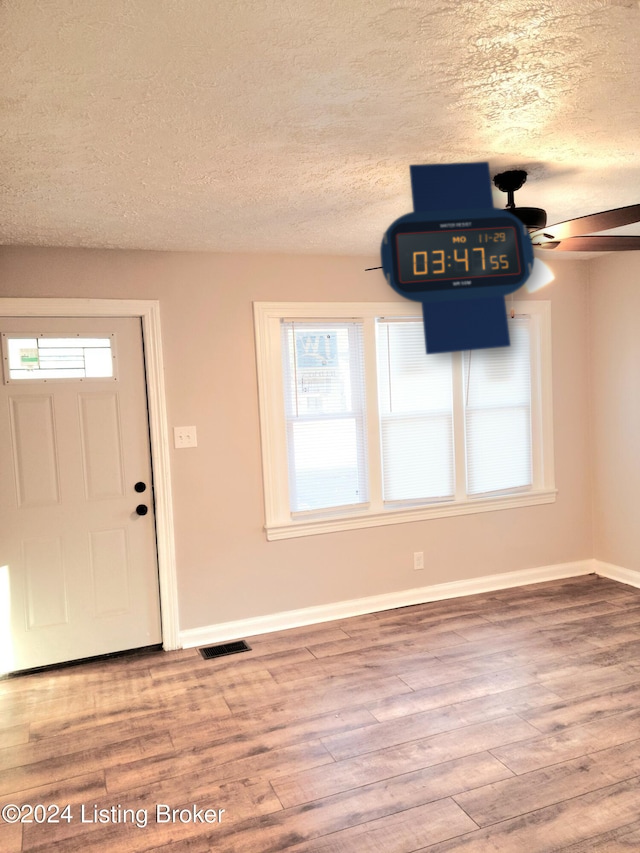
3:47:55
